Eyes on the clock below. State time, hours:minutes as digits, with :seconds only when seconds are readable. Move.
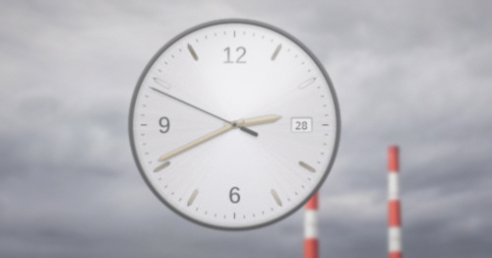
2:40:49
